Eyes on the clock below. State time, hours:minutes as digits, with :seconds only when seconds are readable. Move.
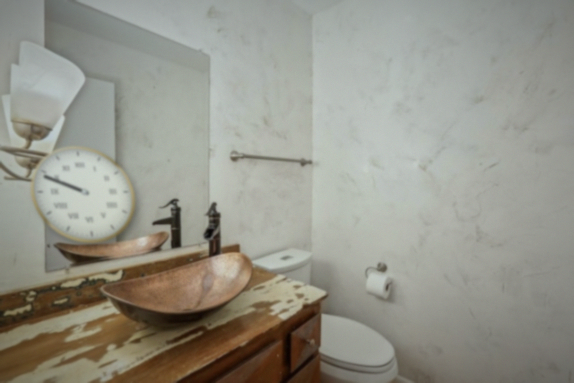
9:49
